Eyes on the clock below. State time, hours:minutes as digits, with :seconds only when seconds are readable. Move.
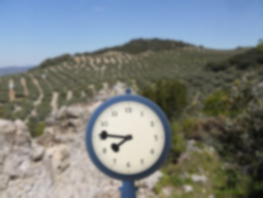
7:46
